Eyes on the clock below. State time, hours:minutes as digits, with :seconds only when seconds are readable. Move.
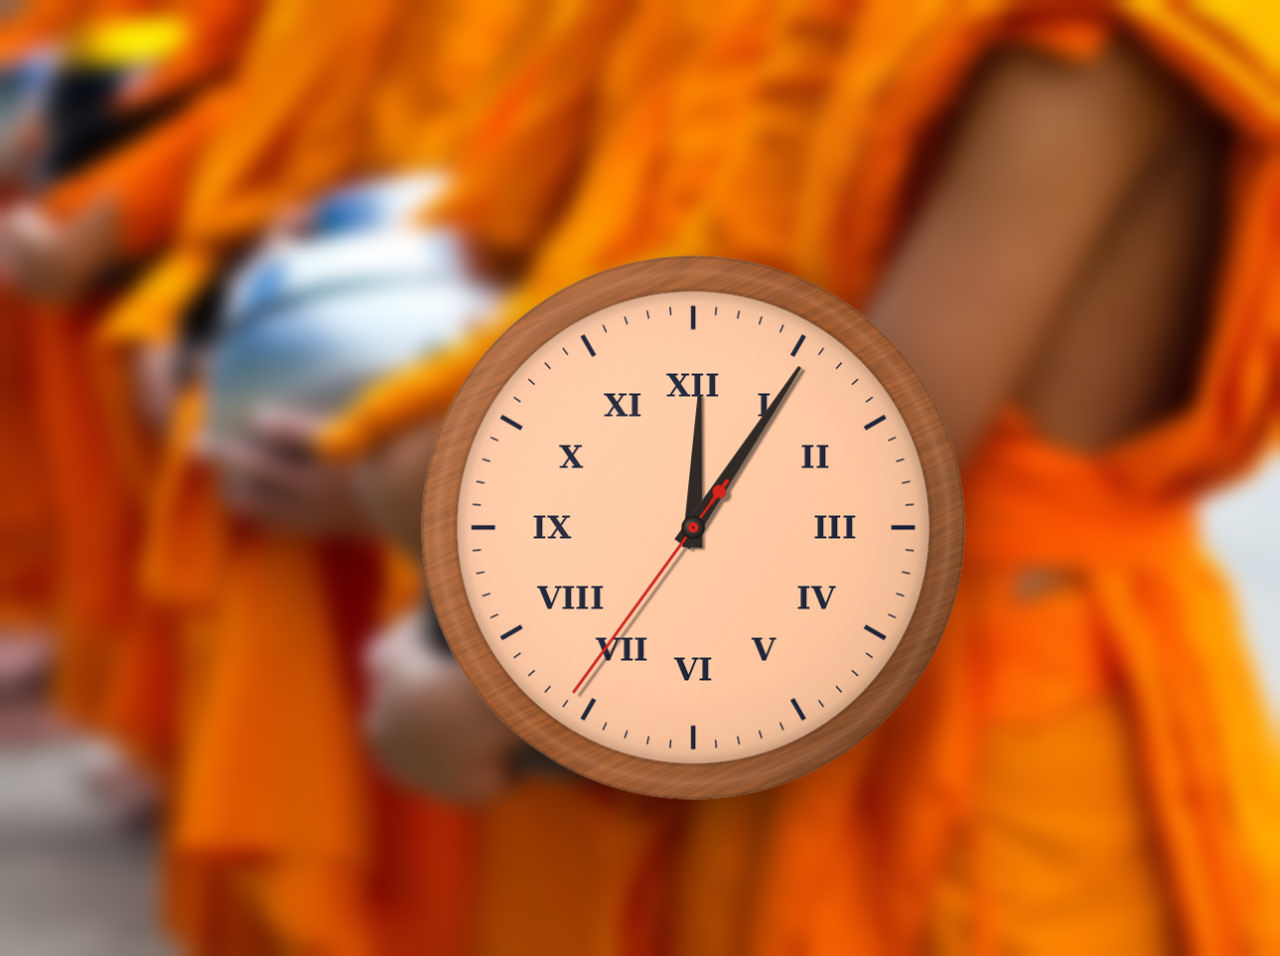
12:05:36
